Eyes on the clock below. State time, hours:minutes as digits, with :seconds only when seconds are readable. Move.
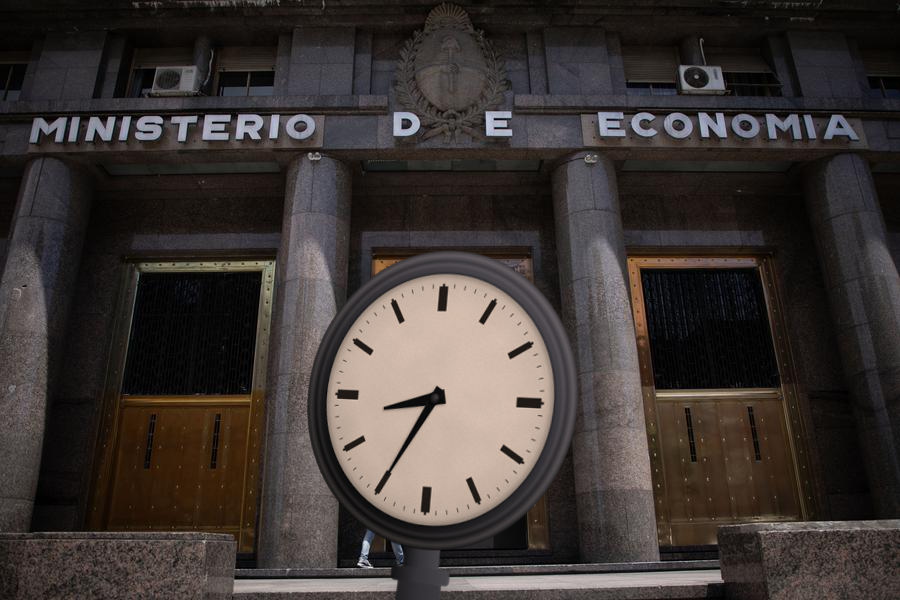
8:35
